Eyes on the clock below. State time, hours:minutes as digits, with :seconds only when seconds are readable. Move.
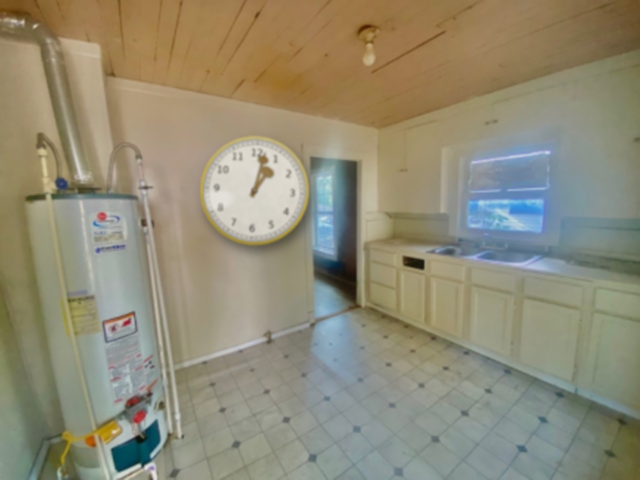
1:02
